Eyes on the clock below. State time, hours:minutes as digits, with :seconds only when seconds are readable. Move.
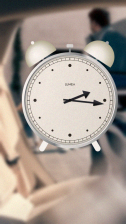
2:16
